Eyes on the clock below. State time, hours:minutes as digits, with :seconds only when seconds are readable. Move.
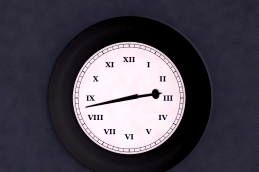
2:43
